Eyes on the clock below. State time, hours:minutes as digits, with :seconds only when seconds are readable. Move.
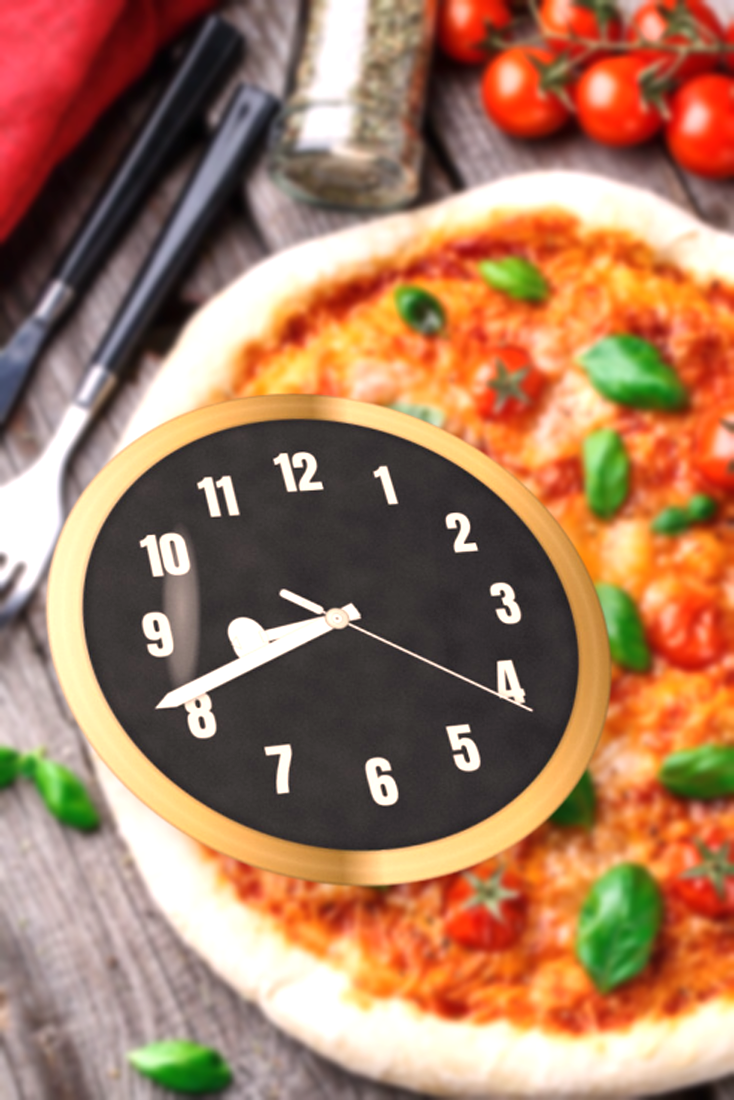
8:41:21
